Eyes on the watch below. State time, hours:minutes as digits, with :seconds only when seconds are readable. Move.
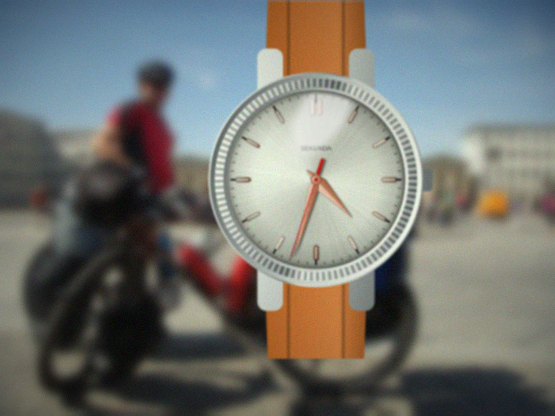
4:32:33
